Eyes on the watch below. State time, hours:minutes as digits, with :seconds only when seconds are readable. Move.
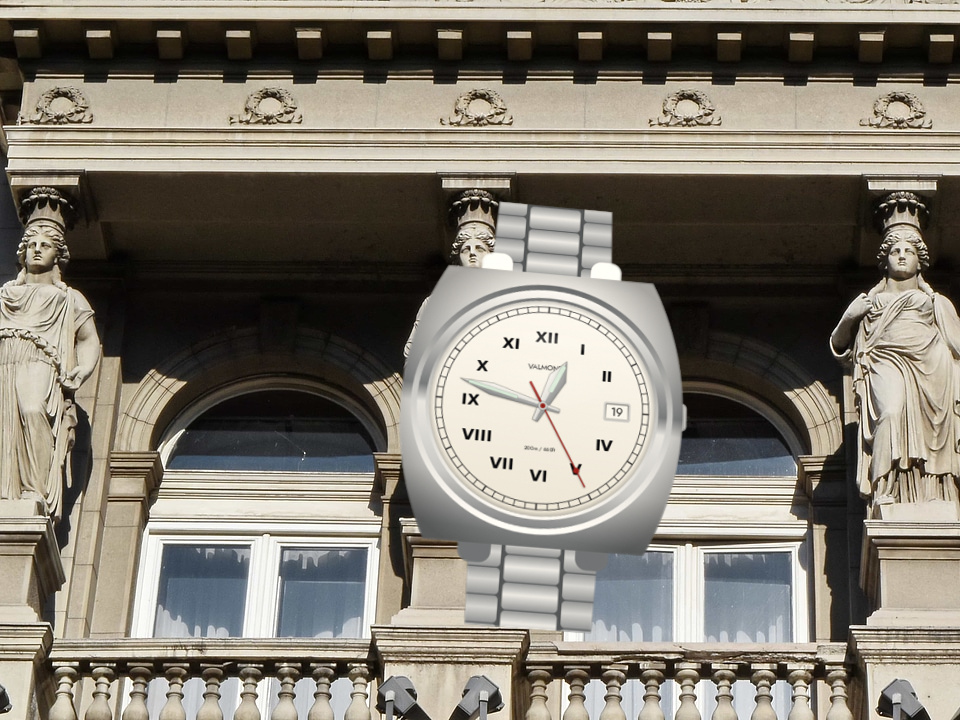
12:47:25
